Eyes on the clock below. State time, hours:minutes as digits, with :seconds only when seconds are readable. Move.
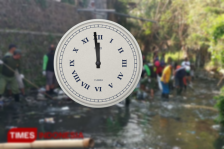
11:59
